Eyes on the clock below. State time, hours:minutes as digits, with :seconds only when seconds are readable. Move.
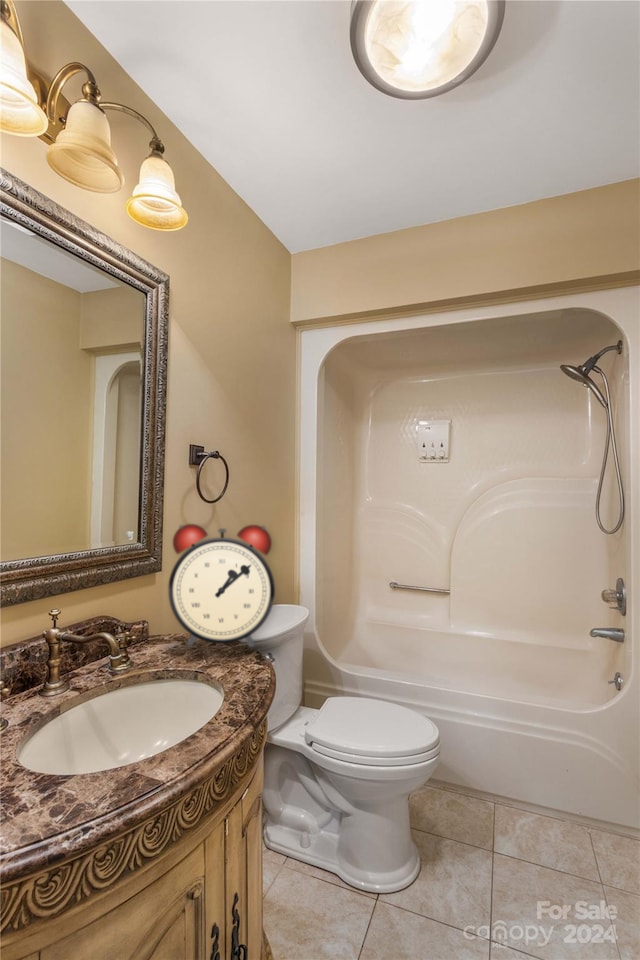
1:08
